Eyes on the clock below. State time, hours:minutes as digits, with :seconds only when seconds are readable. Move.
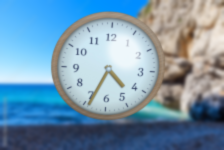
4:34
